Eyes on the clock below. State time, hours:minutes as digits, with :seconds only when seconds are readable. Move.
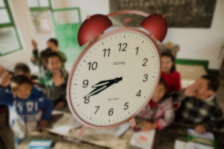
8:41
